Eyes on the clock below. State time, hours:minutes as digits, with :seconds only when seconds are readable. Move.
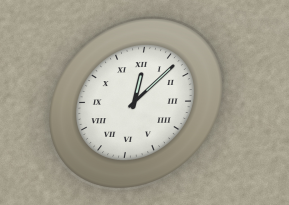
12:07
